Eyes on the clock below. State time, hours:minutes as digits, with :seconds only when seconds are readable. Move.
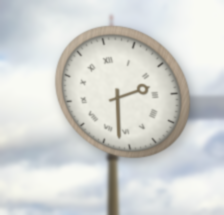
2:32
